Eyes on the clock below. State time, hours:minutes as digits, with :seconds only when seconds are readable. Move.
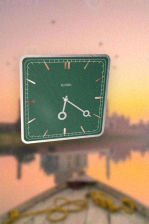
6:21
